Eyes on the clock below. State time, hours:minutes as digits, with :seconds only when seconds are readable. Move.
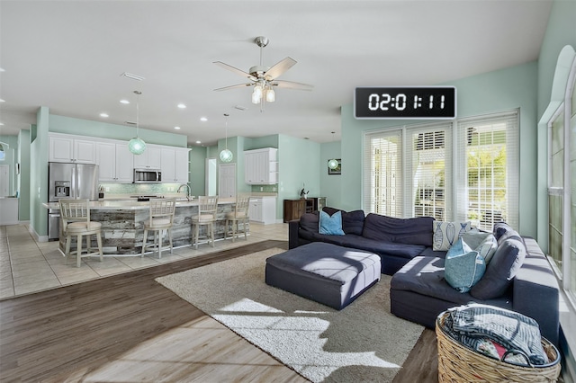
2:01:11
